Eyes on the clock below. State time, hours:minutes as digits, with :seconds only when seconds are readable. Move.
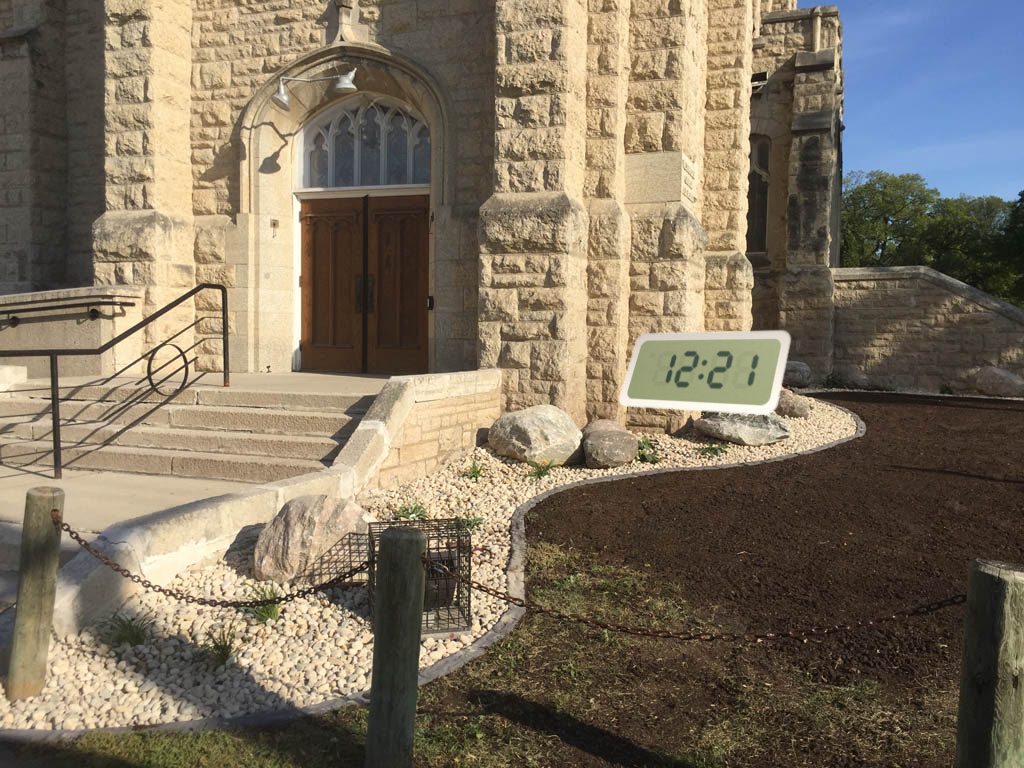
12:21
